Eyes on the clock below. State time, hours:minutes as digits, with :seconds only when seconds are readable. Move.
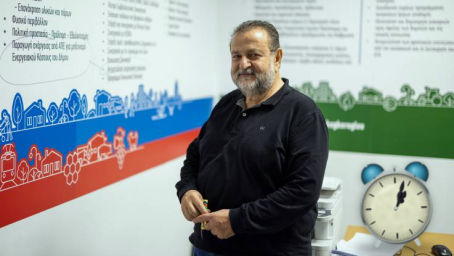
1:03
